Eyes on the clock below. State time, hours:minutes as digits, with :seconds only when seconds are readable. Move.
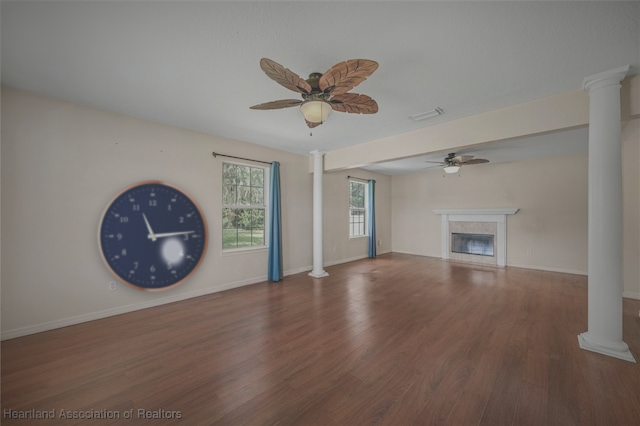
11:14
